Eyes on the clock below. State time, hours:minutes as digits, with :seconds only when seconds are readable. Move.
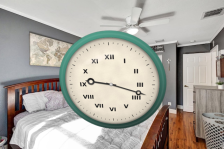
9:18
